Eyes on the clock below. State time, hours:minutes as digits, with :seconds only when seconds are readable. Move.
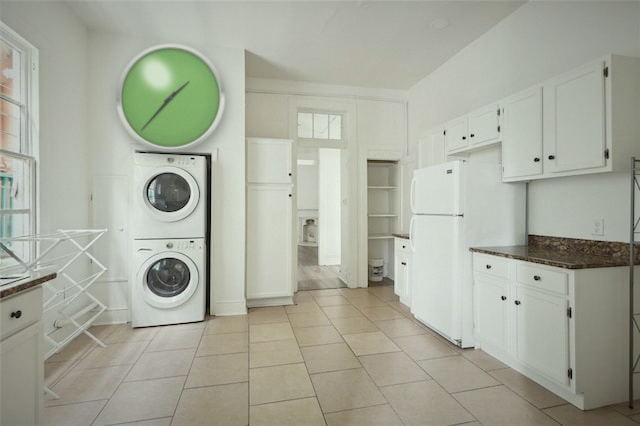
1:37
